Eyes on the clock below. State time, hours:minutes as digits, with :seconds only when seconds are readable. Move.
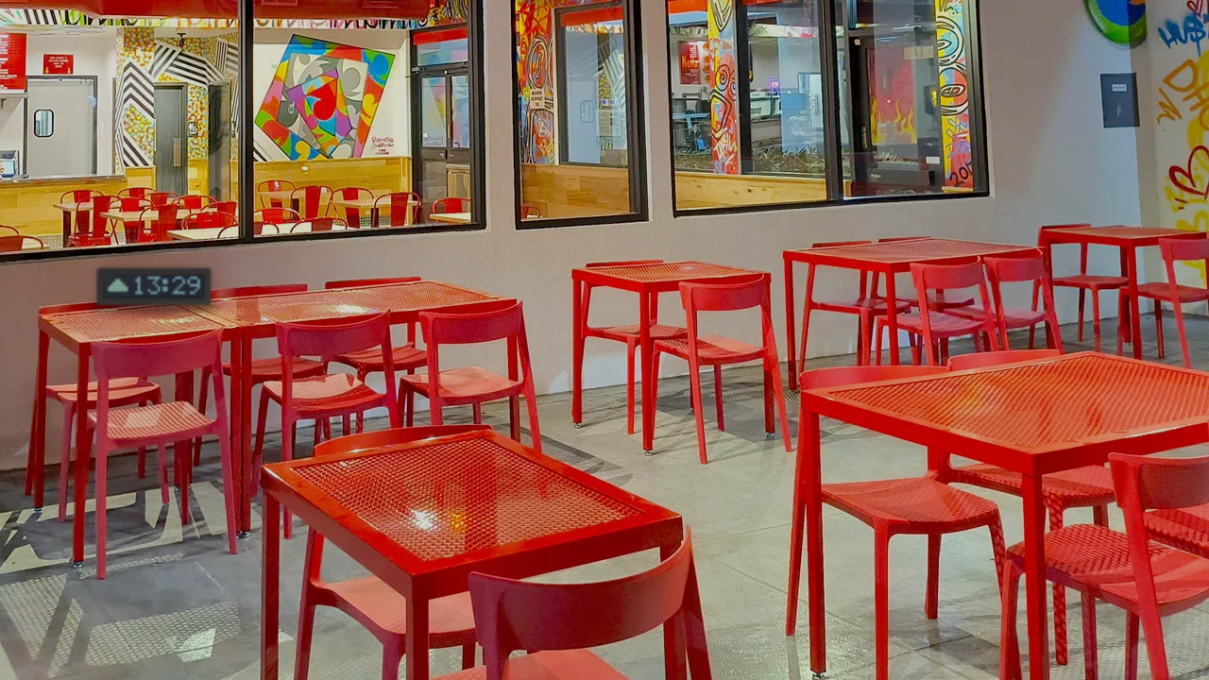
13:29
